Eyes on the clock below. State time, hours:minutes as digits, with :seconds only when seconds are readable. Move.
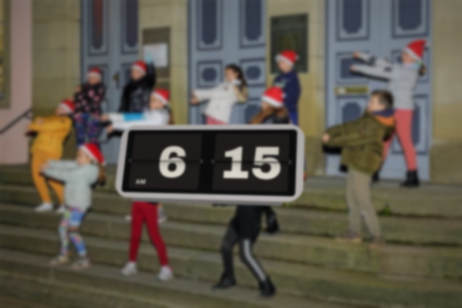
6:15
